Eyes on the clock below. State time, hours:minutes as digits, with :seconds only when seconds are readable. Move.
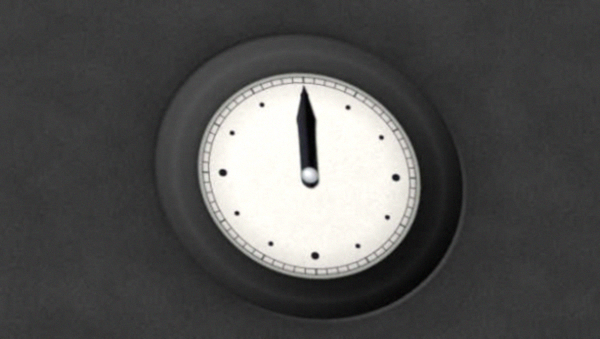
12:00
